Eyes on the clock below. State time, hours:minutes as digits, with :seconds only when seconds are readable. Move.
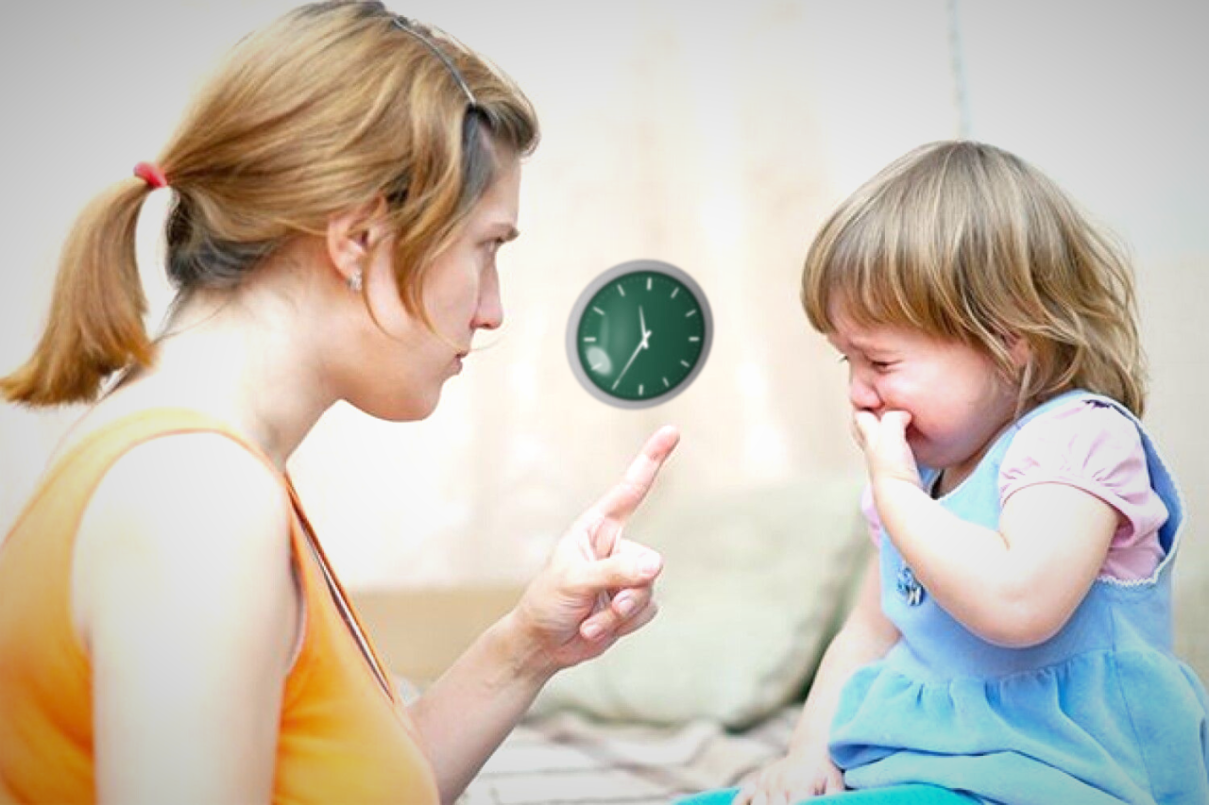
11:35
